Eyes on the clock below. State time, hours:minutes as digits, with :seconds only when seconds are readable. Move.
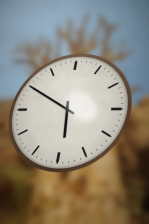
5:50
